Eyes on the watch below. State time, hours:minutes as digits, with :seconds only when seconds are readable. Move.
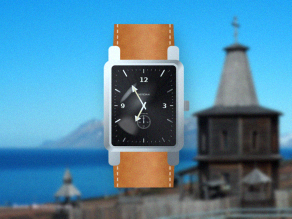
6:55
